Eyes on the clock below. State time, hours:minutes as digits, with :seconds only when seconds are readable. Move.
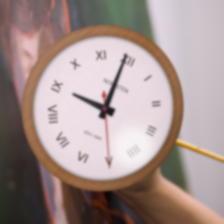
8:59:25
